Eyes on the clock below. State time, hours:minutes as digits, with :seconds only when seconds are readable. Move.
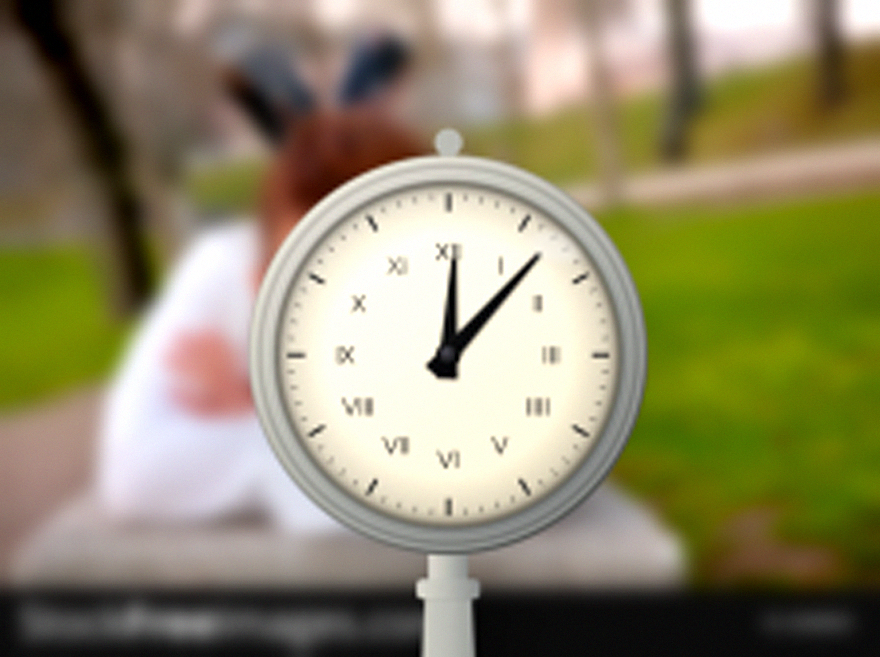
12:07
